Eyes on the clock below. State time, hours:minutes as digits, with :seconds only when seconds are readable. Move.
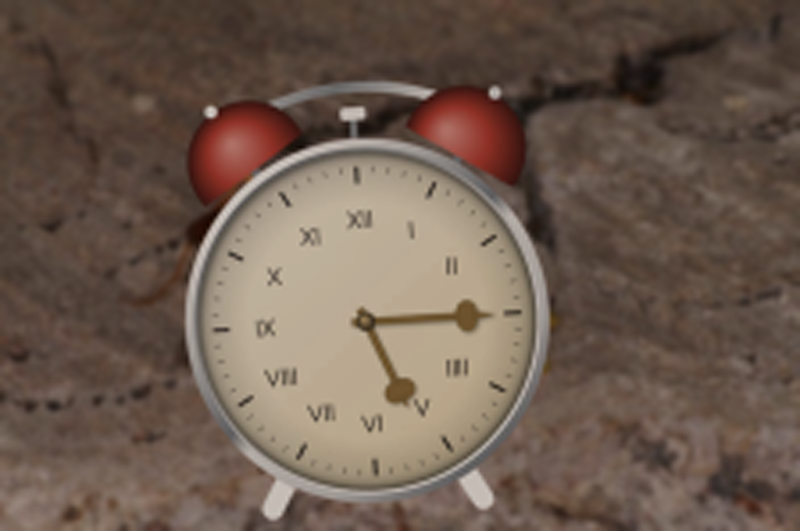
5:15
